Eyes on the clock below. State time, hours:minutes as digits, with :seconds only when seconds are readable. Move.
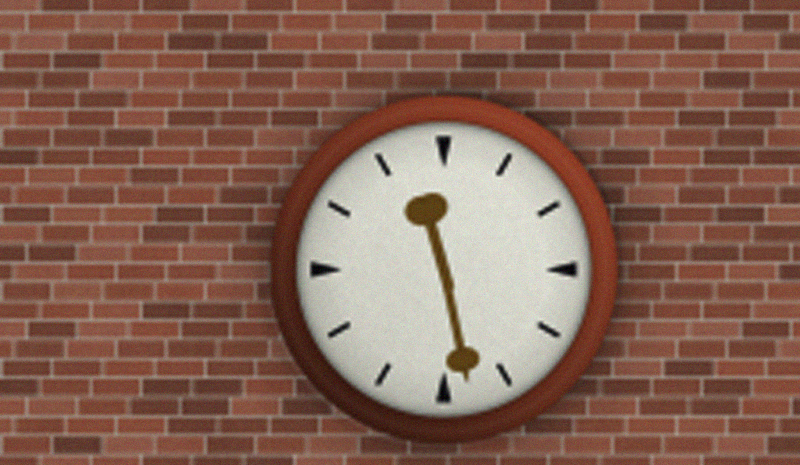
11:28
